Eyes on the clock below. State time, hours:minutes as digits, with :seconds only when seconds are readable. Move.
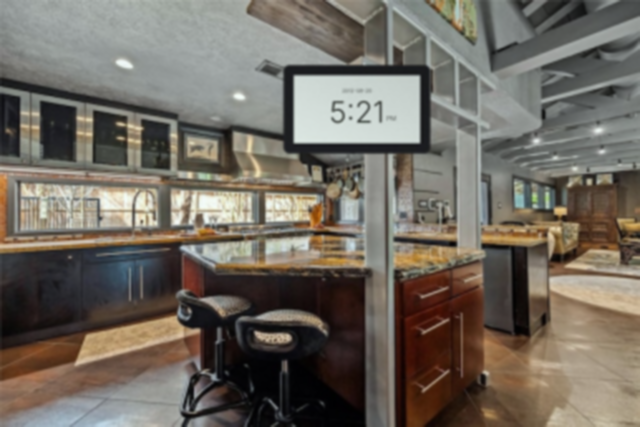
5:21
